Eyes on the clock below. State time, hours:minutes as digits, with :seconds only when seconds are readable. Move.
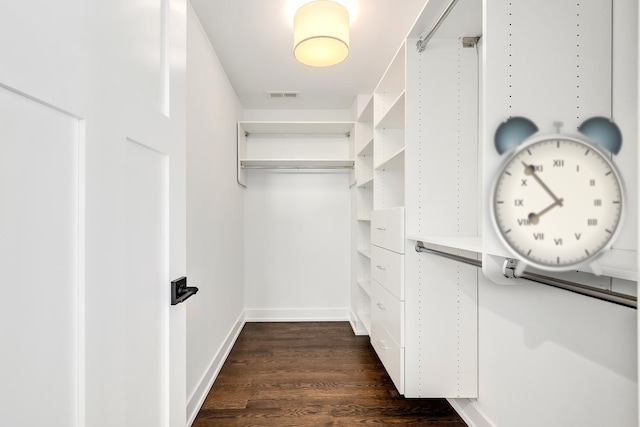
7:53
